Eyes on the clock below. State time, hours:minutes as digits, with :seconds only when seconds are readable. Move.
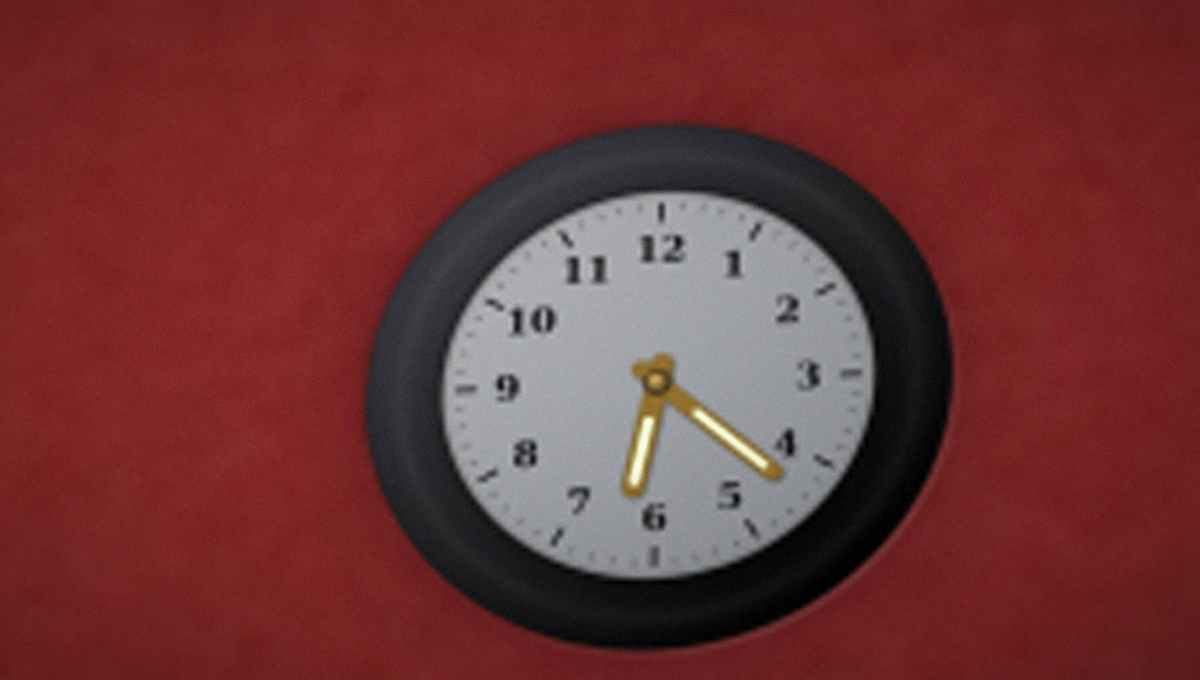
6:22
